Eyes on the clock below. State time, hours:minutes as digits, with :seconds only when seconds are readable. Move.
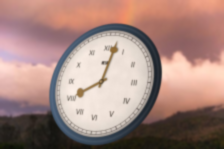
8:02
